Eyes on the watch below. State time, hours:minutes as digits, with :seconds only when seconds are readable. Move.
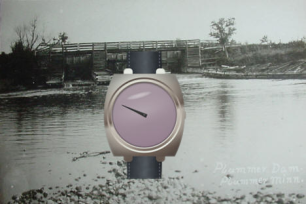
9:49
